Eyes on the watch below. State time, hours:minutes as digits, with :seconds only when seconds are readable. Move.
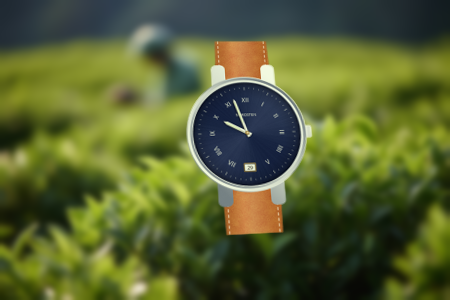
9:57
